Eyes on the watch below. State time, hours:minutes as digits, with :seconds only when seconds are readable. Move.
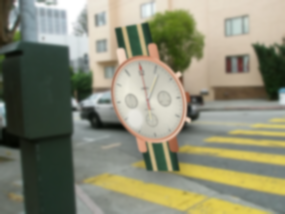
6:06
